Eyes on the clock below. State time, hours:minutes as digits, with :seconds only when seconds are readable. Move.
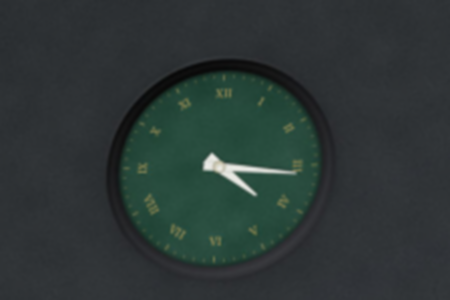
4:16
